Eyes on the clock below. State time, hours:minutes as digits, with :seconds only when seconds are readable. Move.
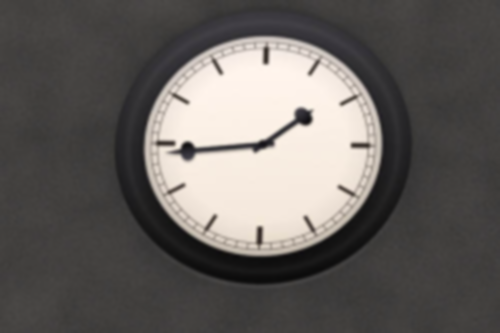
1:44
